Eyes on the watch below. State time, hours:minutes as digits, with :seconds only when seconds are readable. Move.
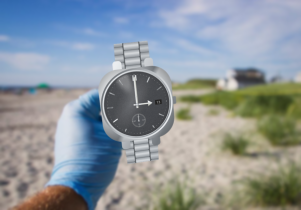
3:00
